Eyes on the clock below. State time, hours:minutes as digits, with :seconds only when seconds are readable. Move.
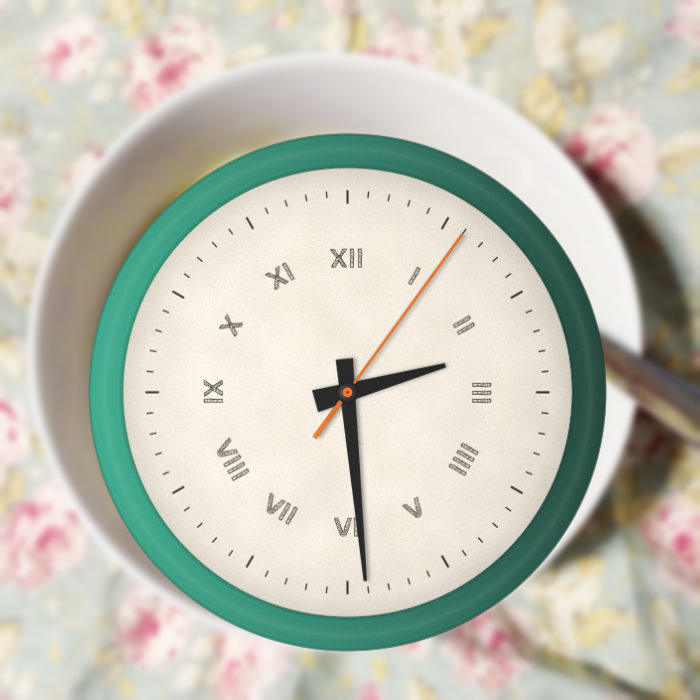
2:29:06
